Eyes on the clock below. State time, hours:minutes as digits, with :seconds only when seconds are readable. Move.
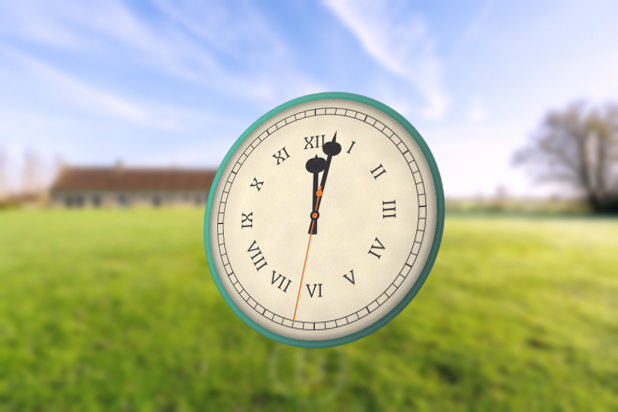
12:02:32
